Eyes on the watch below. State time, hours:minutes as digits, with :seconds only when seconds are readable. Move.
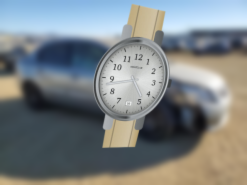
4:43
